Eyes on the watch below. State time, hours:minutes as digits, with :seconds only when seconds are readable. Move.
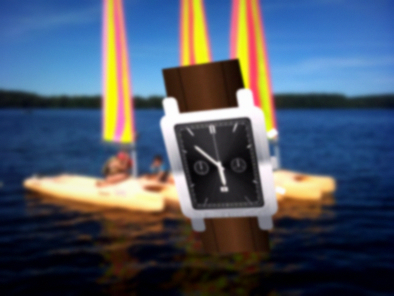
5:53
